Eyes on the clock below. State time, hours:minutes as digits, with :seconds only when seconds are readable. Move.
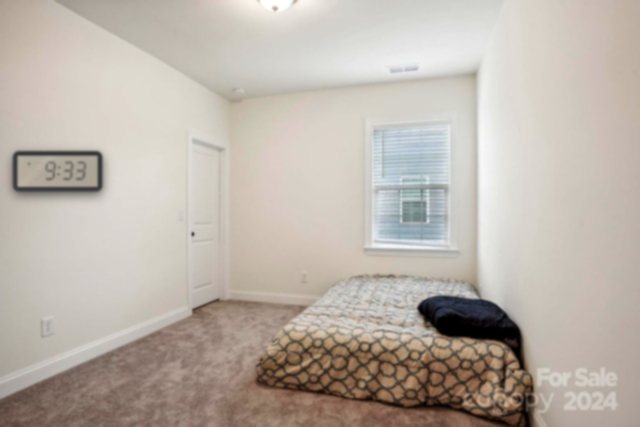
9:33
